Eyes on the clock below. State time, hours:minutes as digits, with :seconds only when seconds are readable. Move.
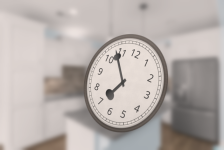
6:53
